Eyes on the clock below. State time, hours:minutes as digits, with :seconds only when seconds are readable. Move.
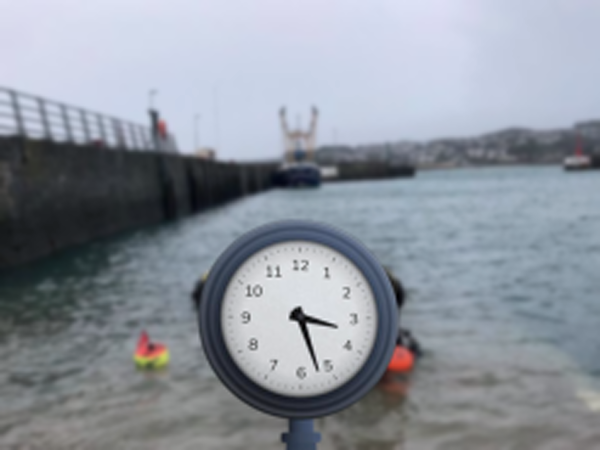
3:27
